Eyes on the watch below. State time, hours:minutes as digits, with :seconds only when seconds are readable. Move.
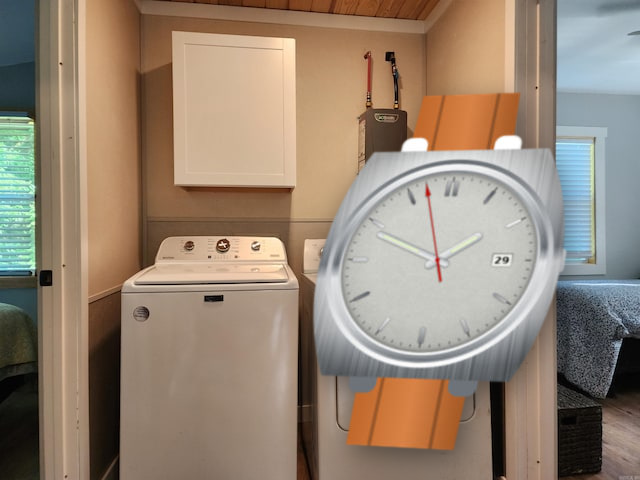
1:48:57
